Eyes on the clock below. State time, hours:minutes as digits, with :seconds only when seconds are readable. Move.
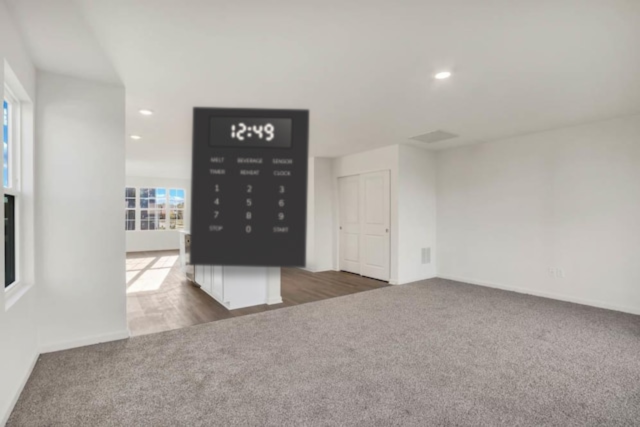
12:49
